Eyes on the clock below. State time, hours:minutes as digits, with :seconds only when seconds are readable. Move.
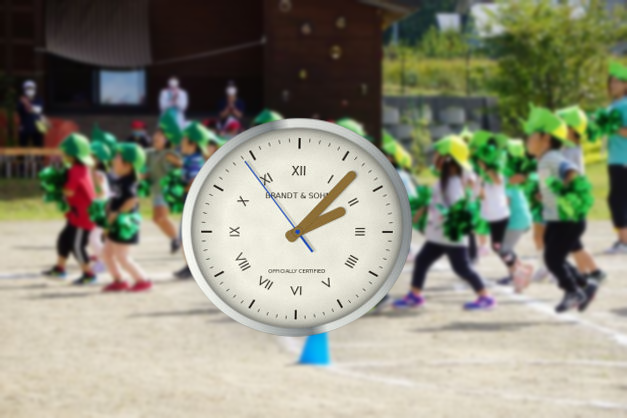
2:06:54
